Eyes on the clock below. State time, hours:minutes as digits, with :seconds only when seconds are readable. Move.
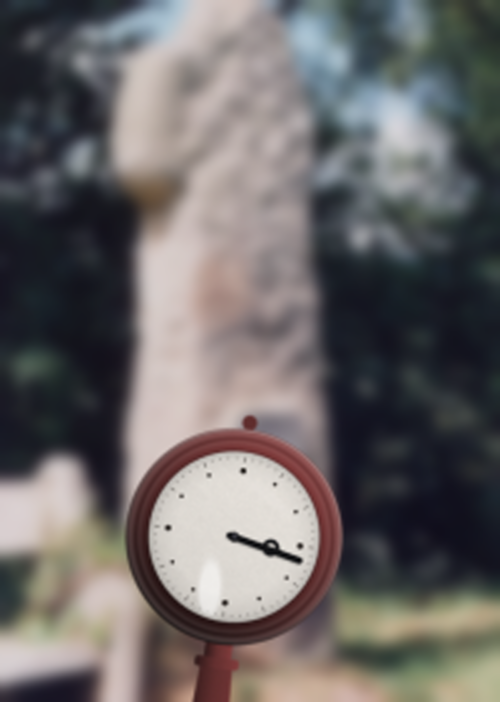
3:17
